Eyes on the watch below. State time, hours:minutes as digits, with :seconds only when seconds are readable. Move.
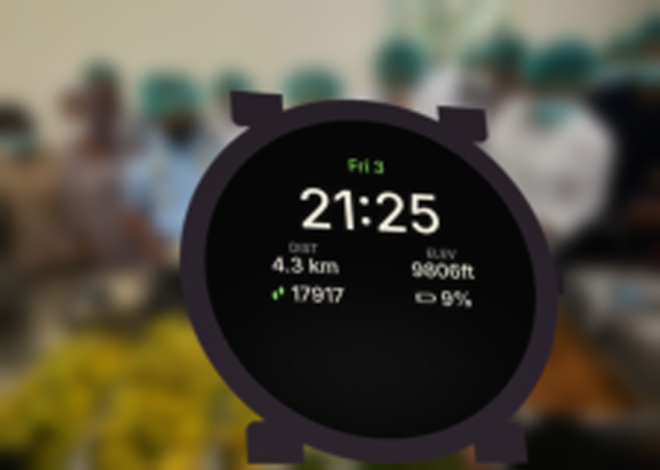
21:25
